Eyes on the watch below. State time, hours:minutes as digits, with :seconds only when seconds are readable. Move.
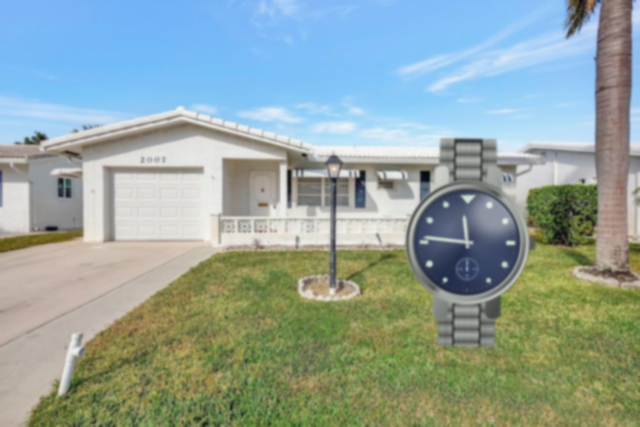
11:46
